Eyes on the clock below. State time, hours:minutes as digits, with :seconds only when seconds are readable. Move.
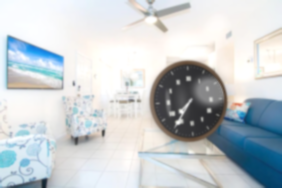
7:36
